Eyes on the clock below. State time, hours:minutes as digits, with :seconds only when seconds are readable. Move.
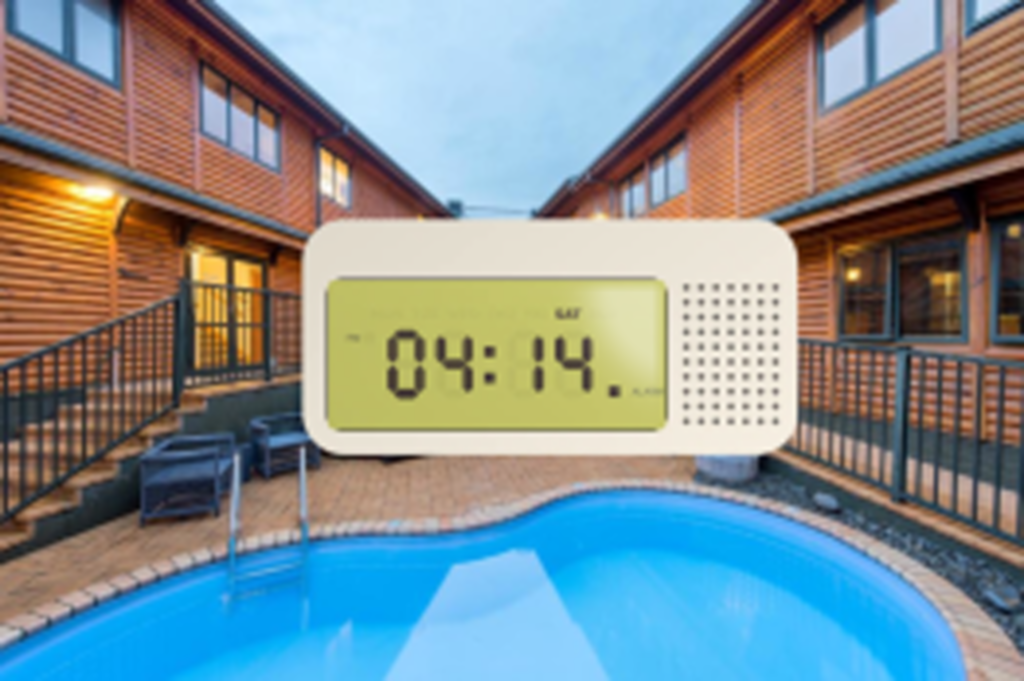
4:14
